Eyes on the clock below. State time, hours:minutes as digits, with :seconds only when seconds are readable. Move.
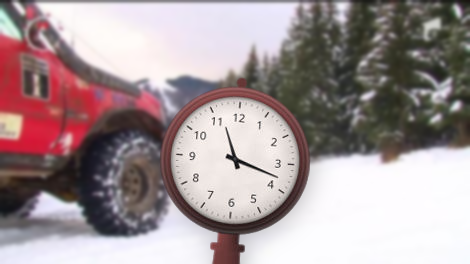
11:18
